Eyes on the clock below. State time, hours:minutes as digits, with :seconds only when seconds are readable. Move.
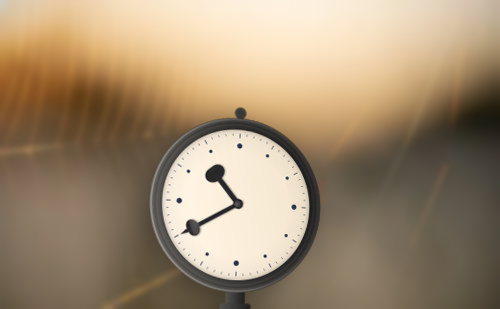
10:40
